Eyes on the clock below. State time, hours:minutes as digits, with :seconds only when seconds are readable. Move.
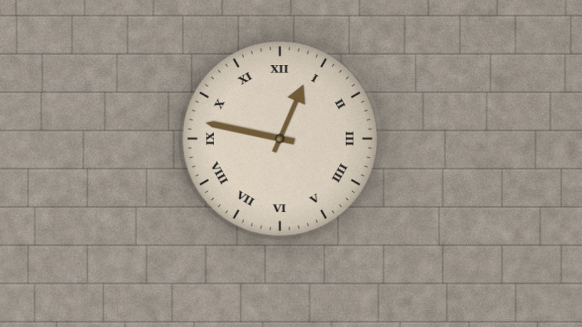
12:47
